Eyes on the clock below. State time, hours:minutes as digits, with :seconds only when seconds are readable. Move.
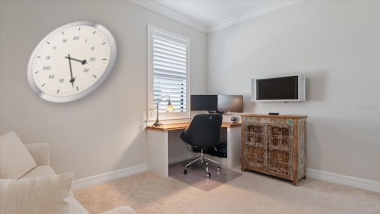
3:26
